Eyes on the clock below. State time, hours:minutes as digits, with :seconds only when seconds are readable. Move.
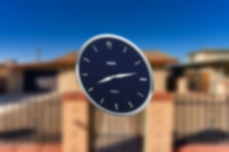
8:13
